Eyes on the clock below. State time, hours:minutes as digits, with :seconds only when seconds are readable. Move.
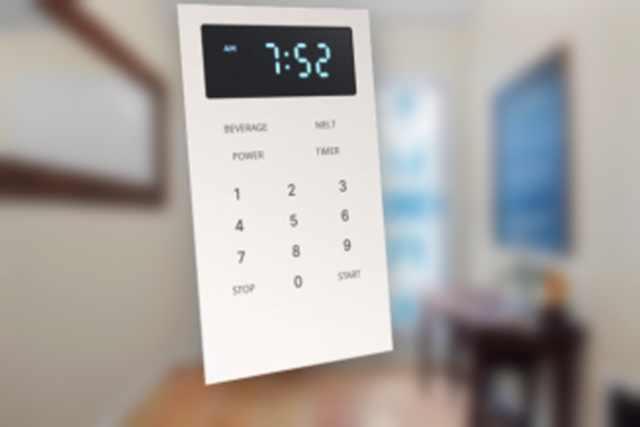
7:52
